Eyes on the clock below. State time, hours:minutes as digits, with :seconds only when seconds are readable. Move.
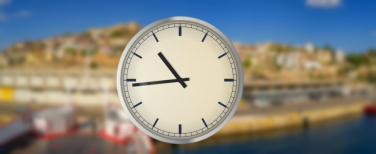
10:44
